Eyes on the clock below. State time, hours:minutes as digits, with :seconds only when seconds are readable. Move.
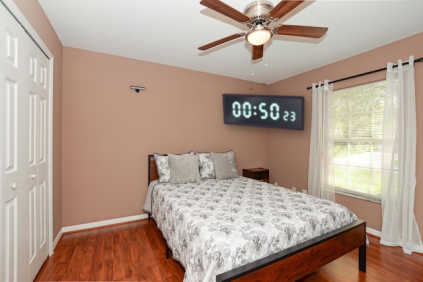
0:50:23
